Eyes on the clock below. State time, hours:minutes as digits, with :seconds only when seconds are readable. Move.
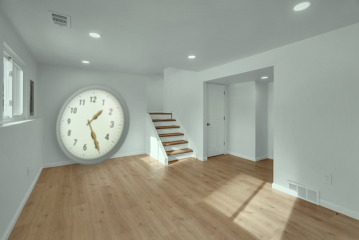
1:25
